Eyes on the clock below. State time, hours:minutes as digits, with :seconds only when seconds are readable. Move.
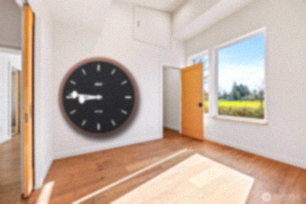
8:46
